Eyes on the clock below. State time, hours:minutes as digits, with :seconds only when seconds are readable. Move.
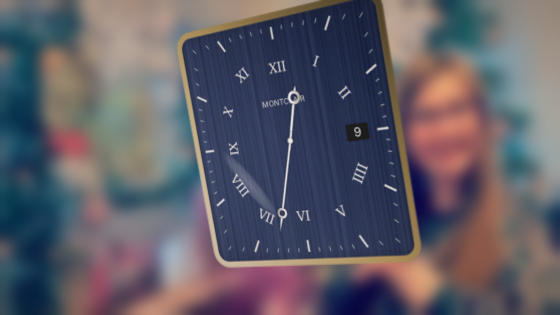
12:33
